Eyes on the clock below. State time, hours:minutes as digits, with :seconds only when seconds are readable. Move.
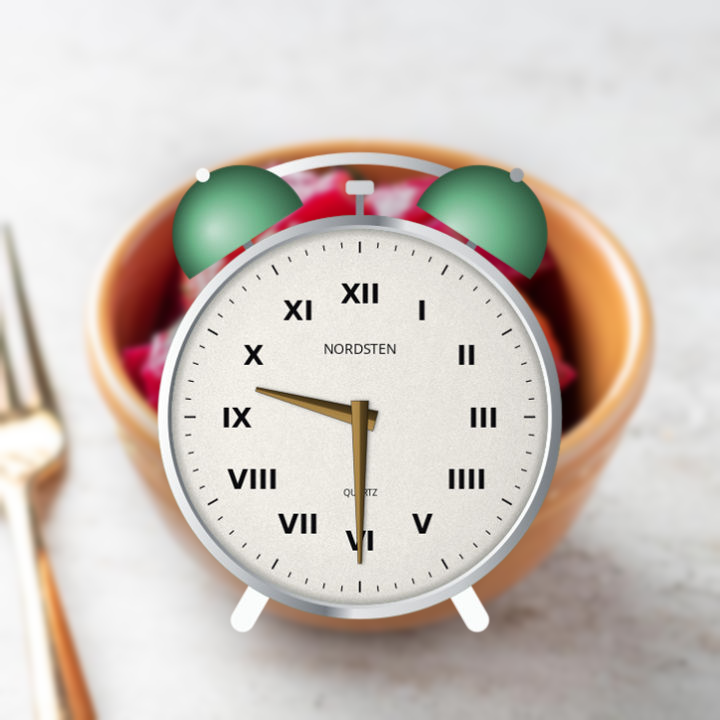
9:30
